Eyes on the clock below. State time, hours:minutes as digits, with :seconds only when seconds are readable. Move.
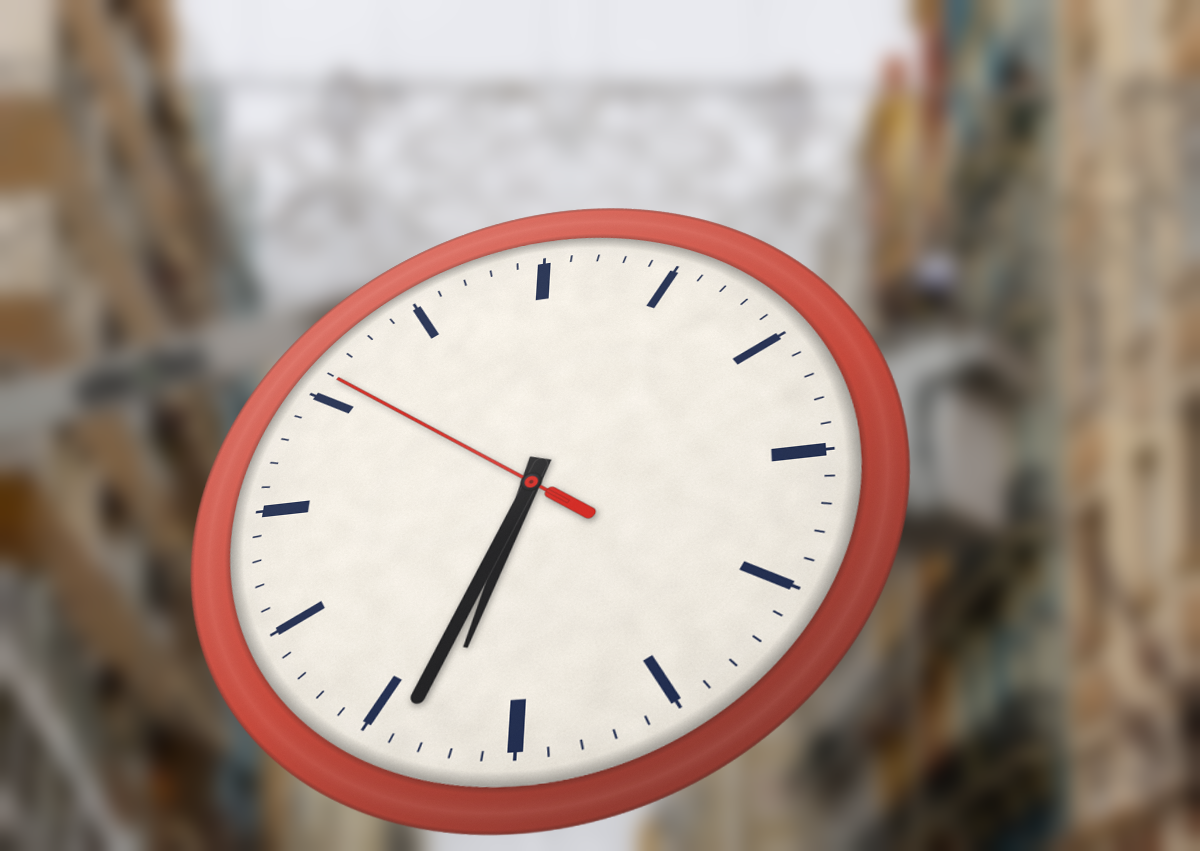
6:33:51
